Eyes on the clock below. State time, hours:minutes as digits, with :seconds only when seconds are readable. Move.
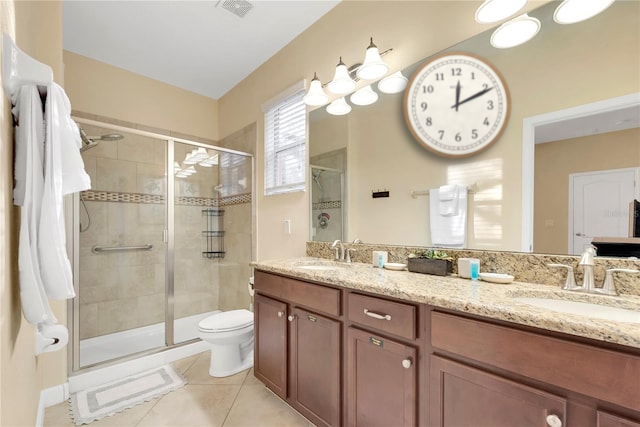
12:11
